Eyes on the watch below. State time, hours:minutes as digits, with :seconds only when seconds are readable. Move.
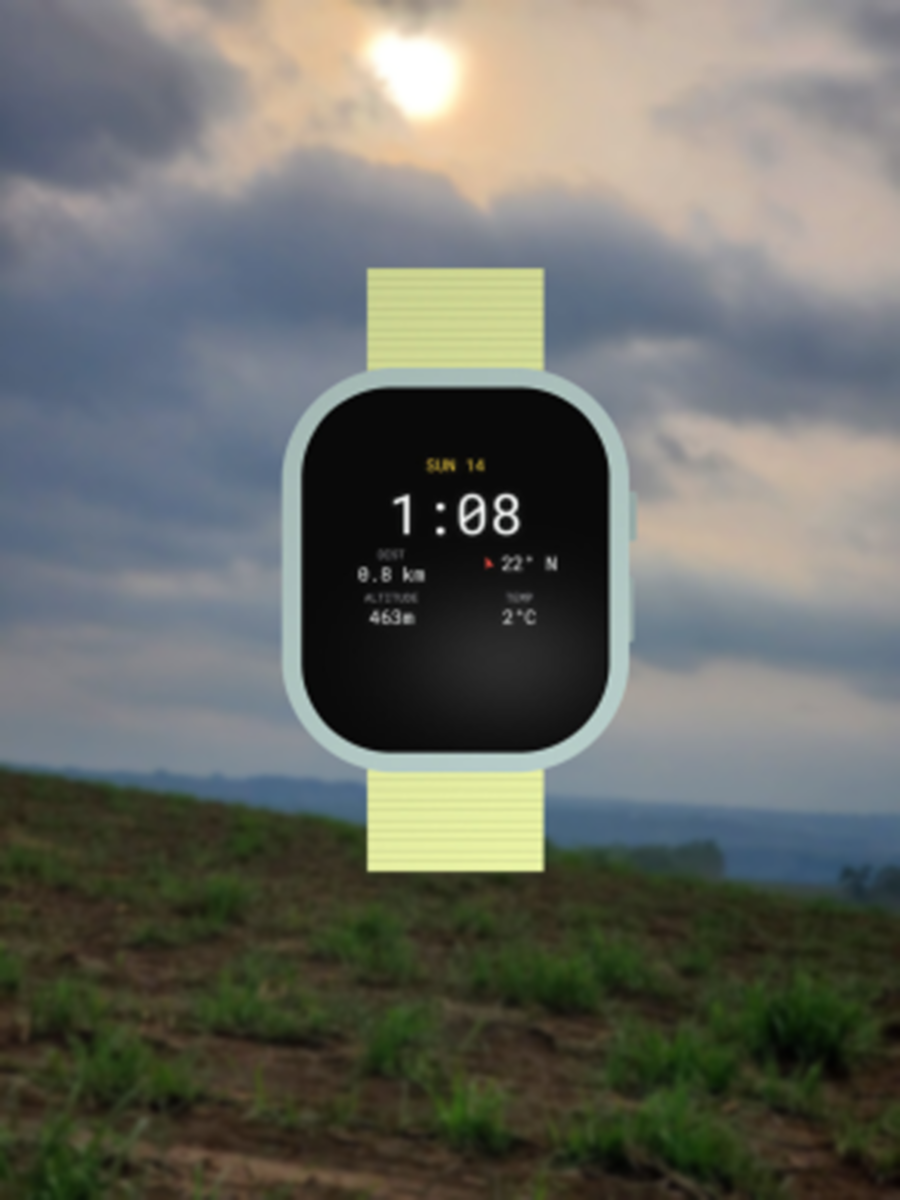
1:08
